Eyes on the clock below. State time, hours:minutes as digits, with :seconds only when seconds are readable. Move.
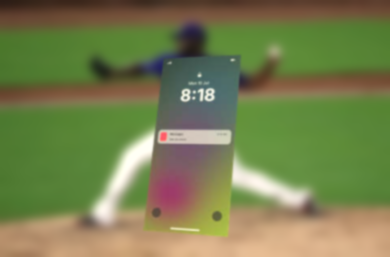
8:18
